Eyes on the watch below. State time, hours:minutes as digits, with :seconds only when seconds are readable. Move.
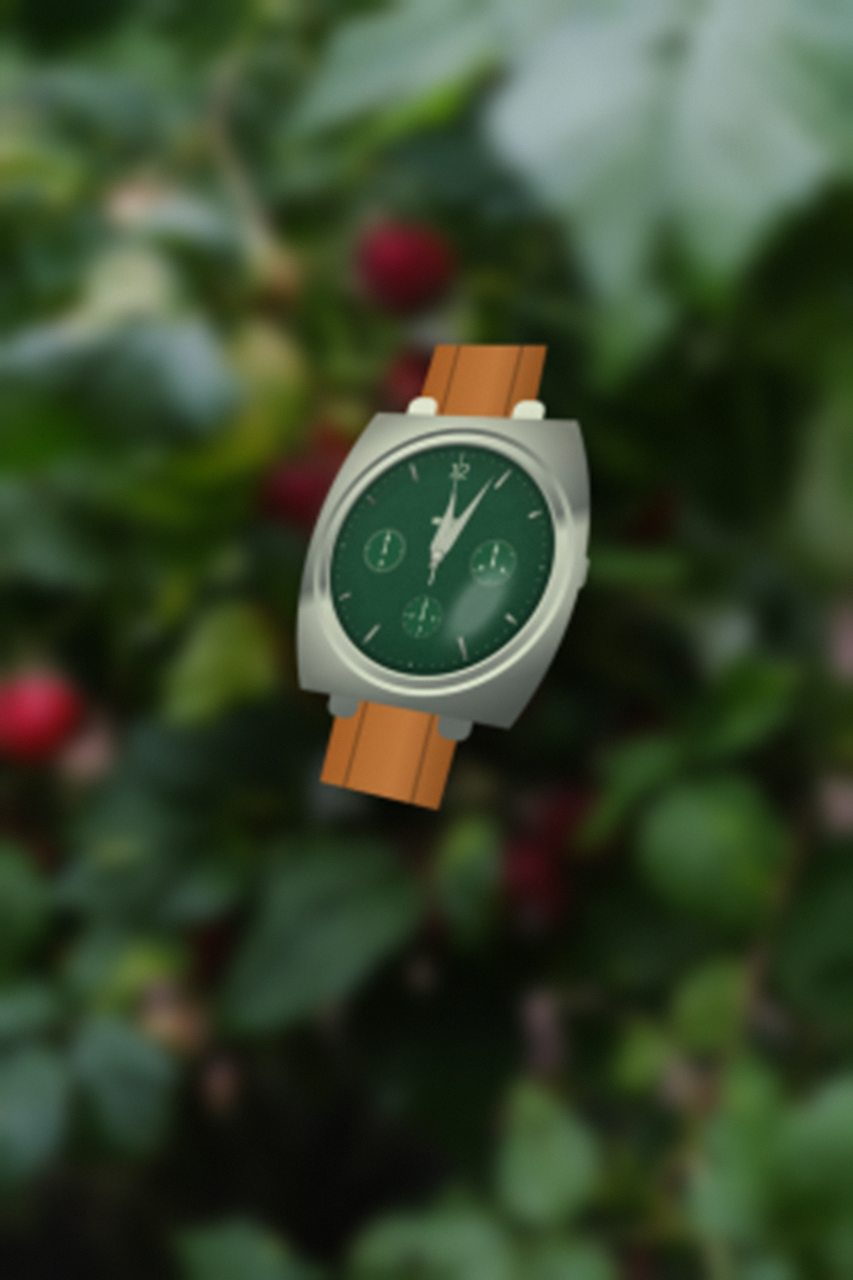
12:04
